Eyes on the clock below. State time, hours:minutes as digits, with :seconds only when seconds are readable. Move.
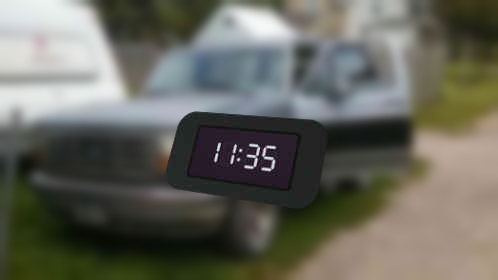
11:35
